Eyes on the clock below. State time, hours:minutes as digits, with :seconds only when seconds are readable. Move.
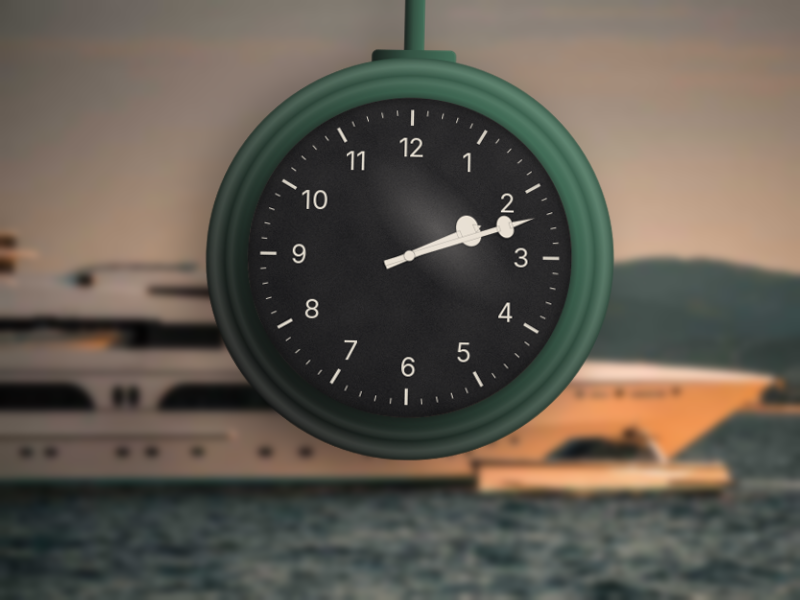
2:12
